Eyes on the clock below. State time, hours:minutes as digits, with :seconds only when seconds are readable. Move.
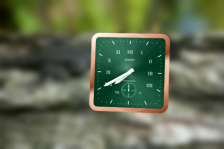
7:40
